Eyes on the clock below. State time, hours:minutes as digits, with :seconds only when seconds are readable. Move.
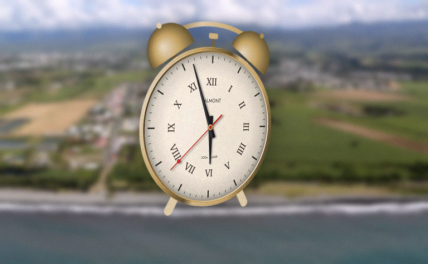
5:56:38
